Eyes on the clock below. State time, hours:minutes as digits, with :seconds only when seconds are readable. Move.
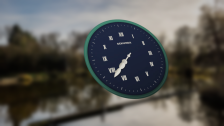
7:38
